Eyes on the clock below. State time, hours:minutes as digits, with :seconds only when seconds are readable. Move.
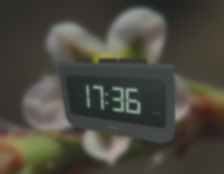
17:36
